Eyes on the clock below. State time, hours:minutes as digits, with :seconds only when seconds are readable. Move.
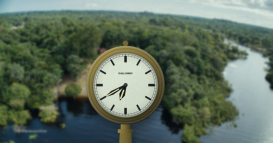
6:40
